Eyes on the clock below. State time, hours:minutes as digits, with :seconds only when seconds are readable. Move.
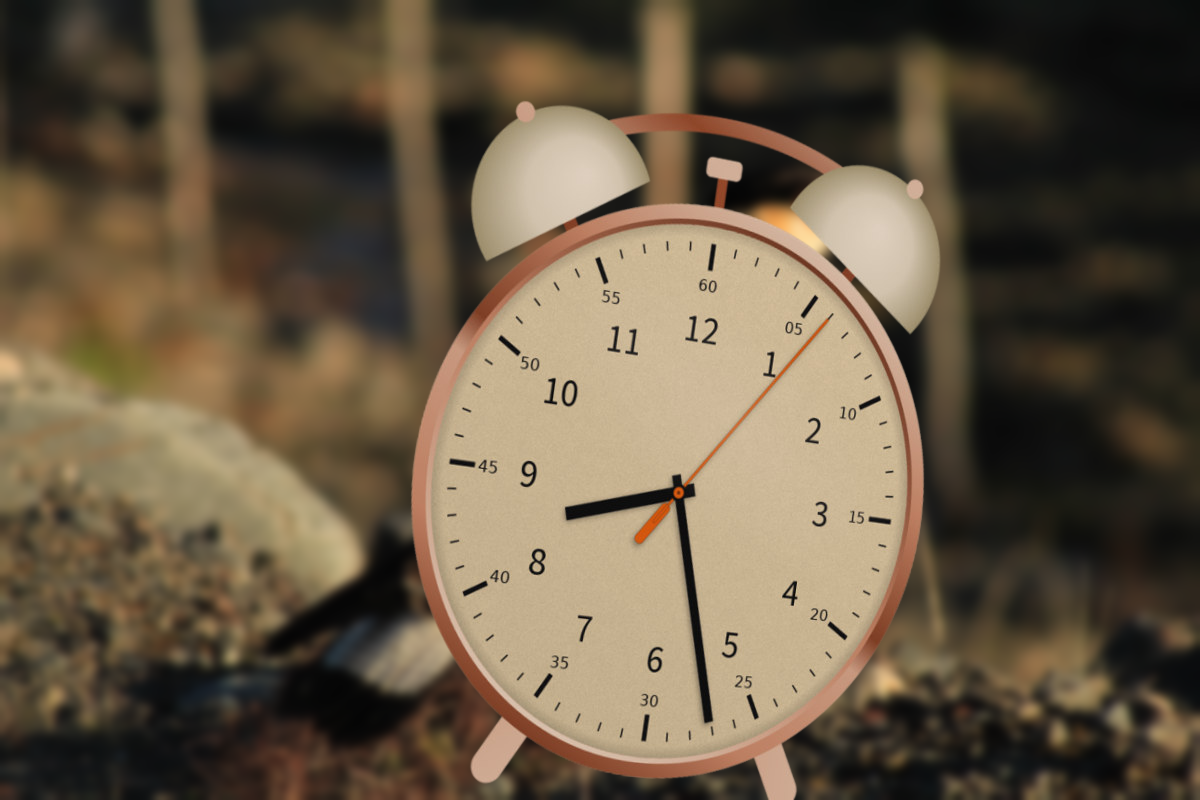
8:27:06
